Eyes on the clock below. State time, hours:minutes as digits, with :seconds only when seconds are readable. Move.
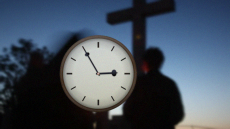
2:55
